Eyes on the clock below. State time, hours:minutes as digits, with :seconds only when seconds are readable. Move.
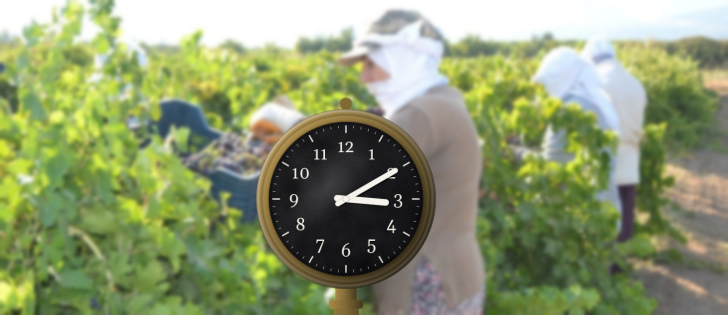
3:10
